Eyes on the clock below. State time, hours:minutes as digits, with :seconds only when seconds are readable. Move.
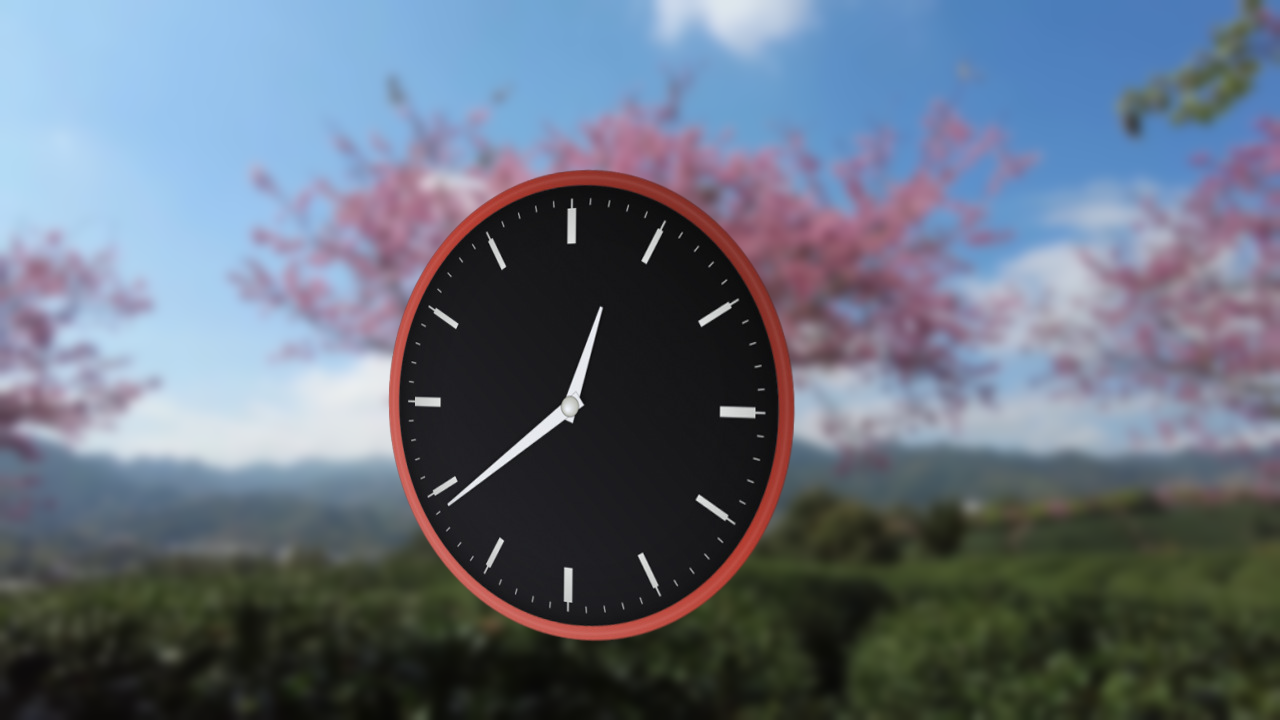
12:39
